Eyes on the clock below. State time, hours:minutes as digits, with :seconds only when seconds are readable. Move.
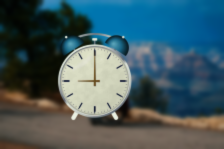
9:00
